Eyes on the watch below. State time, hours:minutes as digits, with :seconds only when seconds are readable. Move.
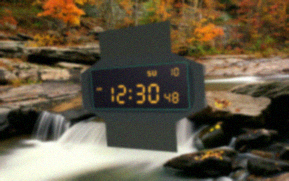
12:30
